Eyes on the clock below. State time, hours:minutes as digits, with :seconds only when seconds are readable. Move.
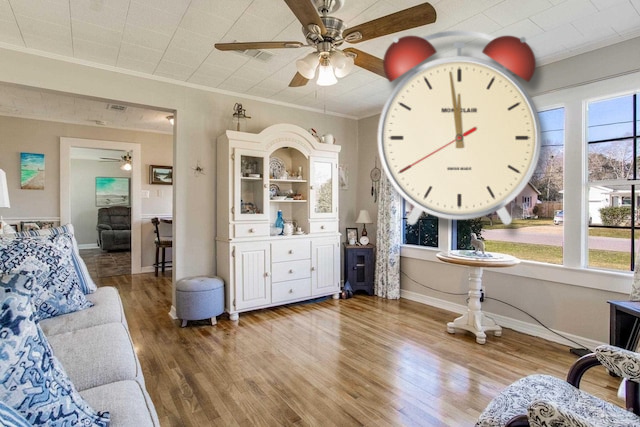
11:58:40
